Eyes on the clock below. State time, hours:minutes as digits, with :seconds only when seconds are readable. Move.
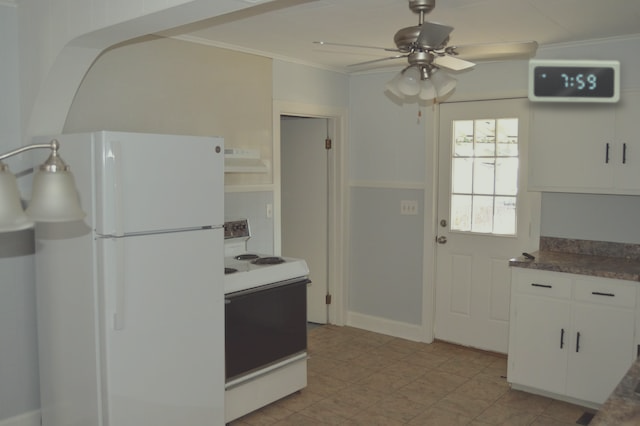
7:59
